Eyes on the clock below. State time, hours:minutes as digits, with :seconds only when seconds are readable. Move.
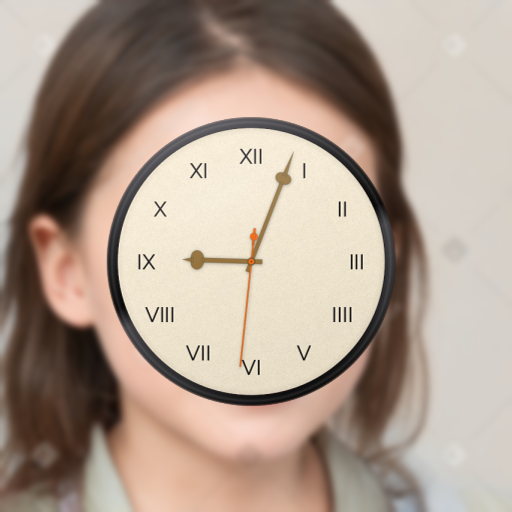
9:03:31
